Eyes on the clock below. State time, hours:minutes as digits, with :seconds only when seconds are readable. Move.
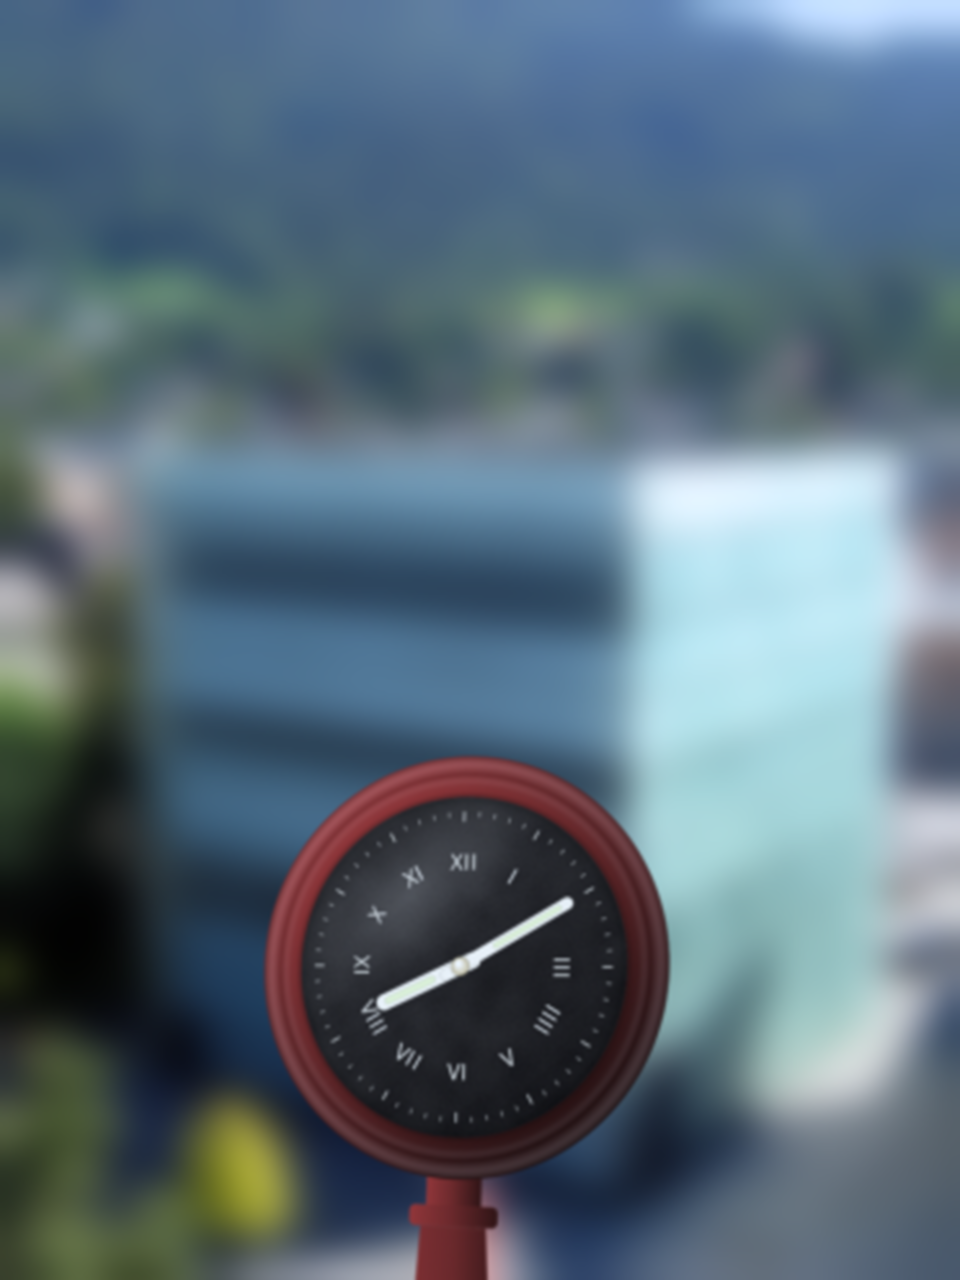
8:10
